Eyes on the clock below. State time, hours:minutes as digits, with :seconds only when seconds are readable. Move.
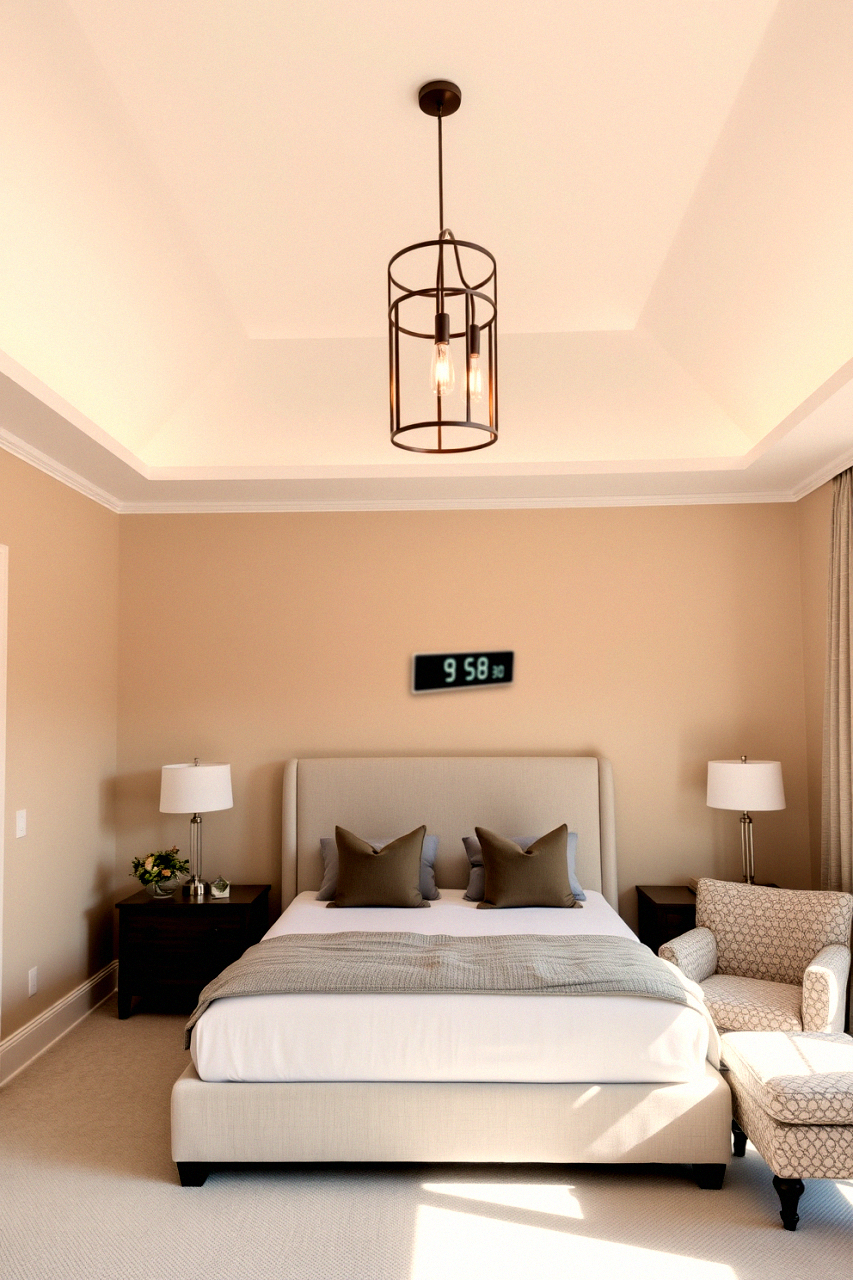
9:58
